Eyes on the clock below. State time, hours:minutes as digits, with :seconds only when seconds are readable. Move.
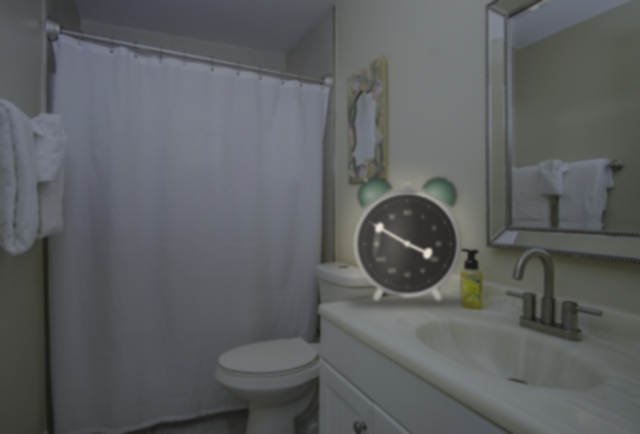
3:50
